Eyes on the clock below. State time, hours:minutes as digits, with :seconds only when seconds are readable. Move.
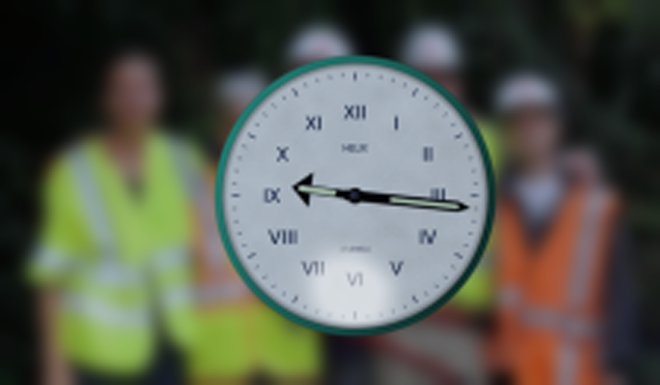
9:16
